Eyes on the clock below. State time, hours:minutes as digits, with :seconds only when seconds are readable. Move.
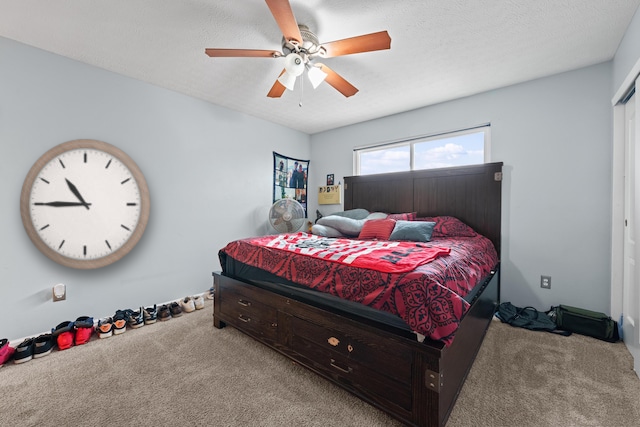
10:45
